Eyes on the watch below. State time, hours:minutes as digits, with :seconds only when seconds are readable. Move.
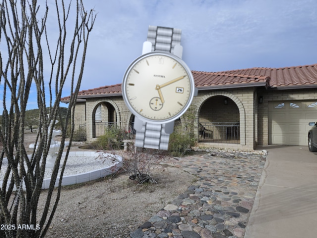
5:10
